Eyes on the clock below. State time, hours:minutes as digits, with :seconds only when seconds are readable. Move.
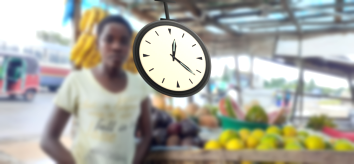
12:22
